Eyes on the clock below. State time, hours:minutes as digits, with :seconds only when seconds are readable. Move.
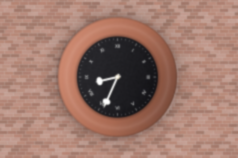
8:34
